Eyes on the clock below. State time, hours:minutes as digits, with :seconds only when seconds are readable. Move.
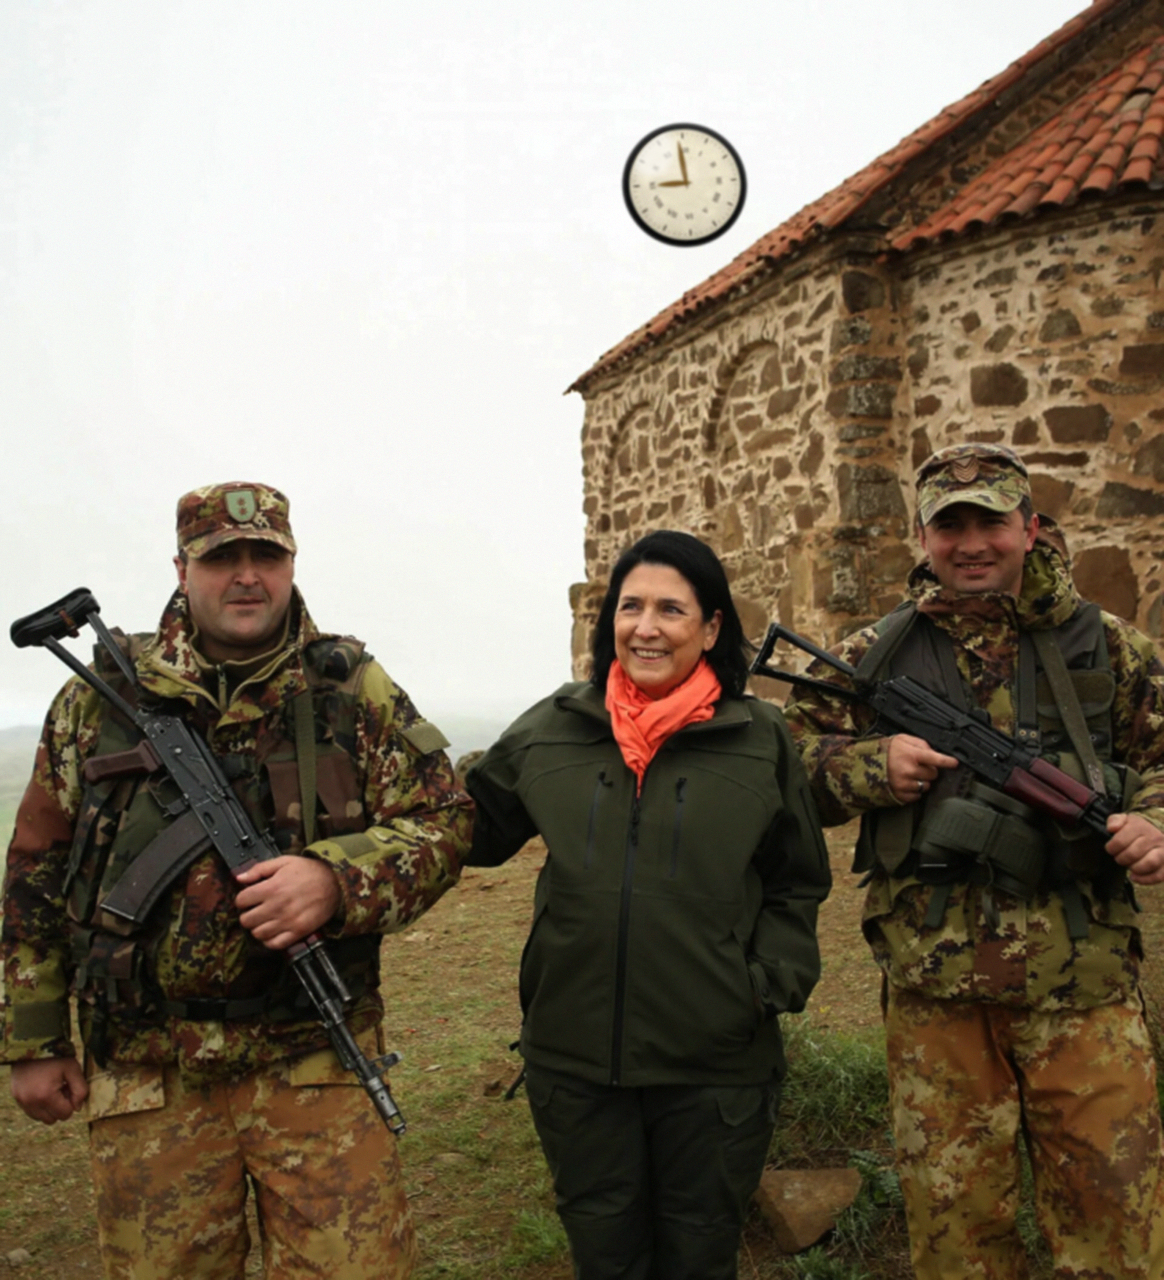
8:59
